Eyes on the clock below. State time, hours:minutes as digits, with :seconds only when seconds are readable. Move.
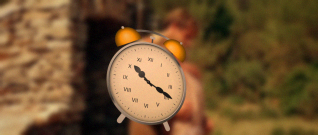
10:19
